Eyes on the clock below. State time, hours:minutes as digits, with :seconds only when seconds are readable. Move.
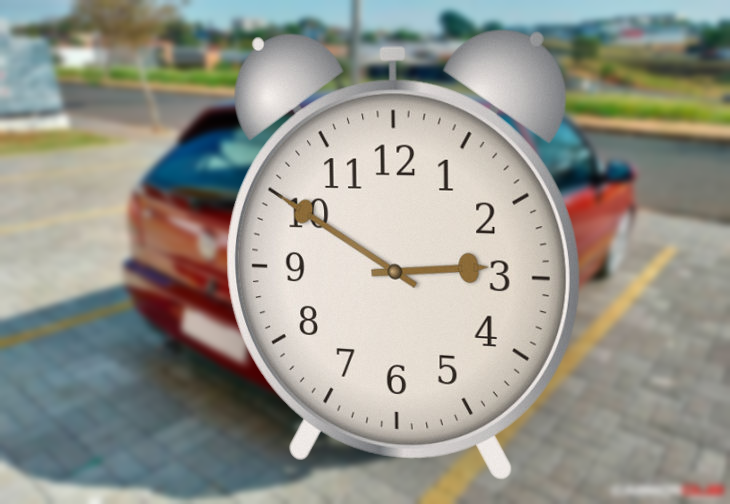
2:50
